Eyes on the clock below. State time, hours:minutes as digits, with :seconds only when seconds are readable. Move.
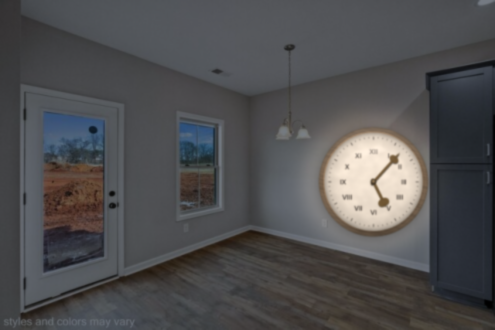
5:07
